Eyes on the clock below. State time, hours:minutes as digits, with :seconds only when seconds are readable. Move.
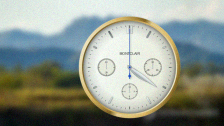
4:21
